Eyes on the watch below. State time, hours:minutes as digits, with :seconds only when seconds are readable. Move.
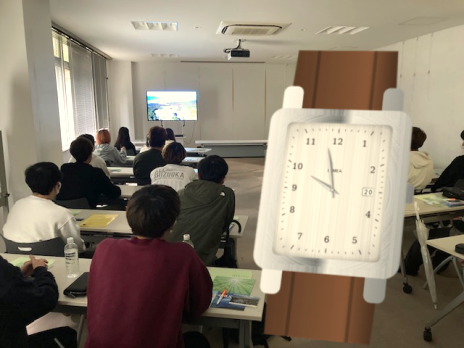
9:58
